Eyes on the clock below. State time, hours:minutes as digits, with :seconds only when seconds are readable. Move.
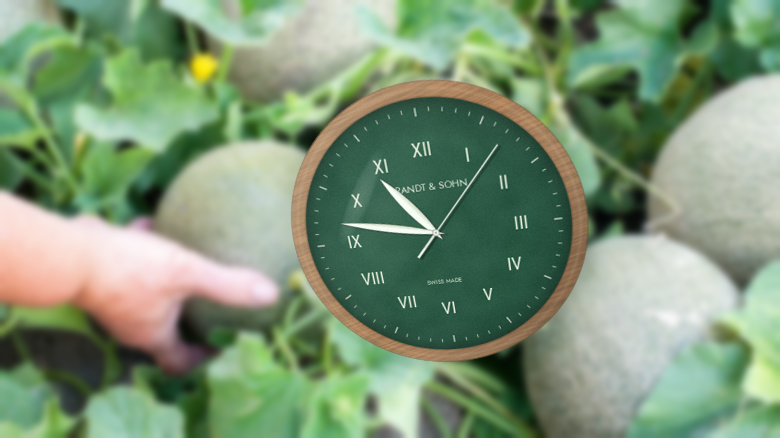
10:47:07
